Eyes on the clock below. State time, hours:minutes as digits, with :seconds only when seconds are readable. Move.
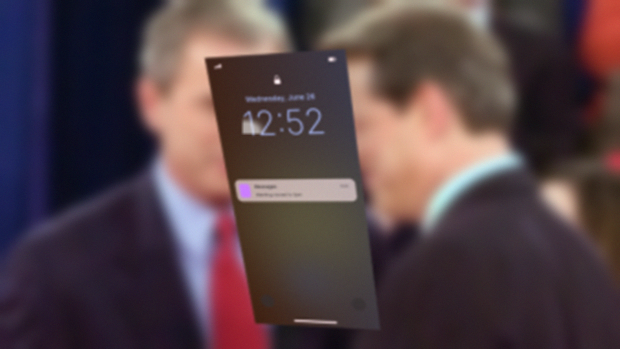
12:52
